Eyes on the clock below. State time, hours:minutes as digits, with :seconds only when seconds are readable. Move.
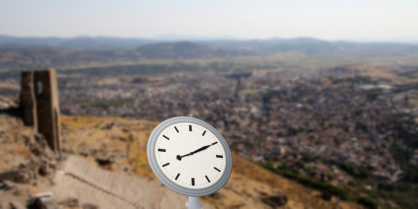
8:10
